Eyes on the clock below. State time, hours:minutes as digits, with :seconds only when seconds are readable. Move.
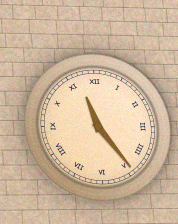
11:24
